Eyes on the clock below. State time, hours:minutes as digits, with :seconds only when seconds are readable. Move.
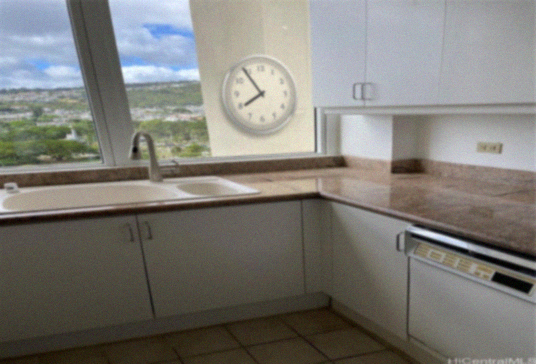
7:54
